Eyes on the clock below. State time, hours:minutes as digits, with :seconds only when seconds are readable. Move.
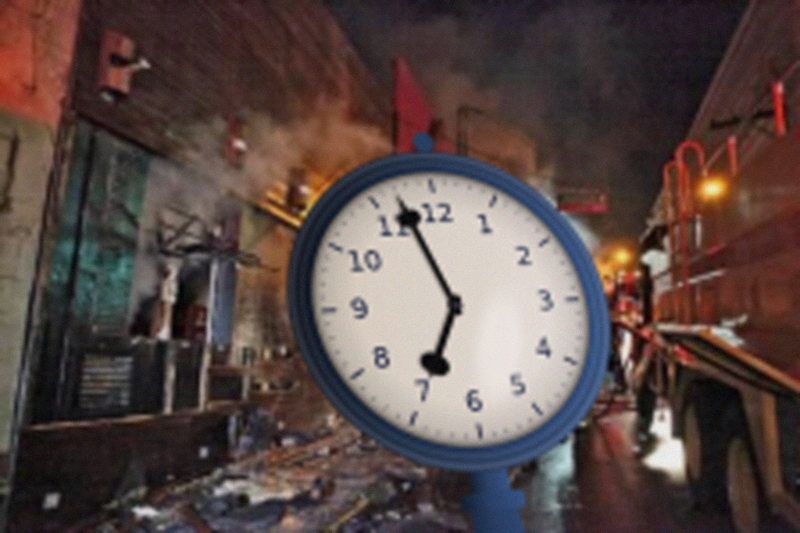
6:57
